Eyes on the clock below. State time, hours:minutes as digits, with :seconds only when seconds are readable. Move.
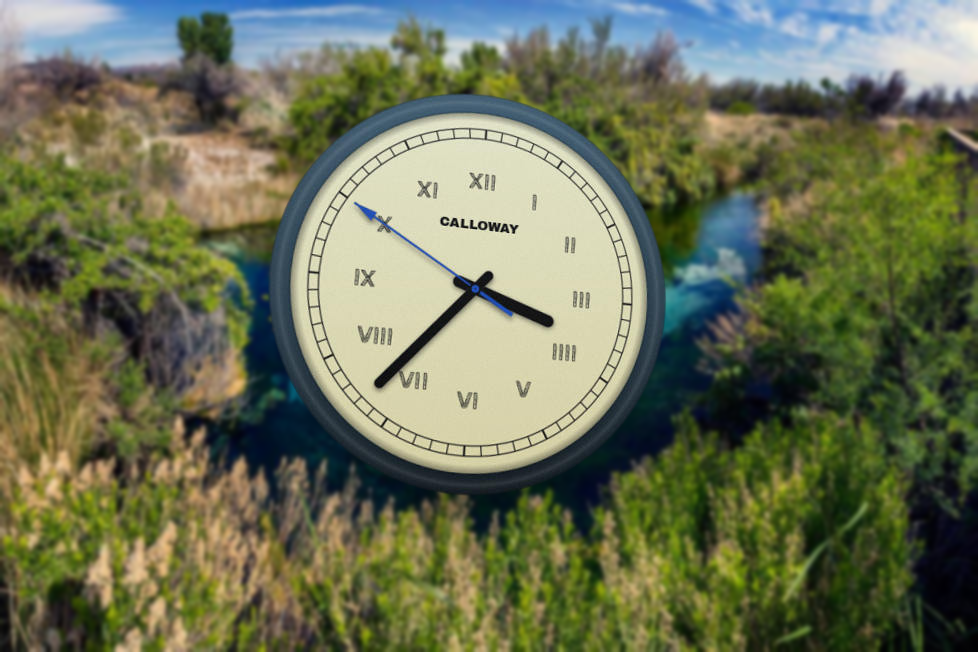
3:36:50
